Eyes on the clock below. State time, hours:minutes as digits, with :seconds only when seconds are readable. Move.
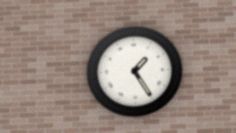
1:25
